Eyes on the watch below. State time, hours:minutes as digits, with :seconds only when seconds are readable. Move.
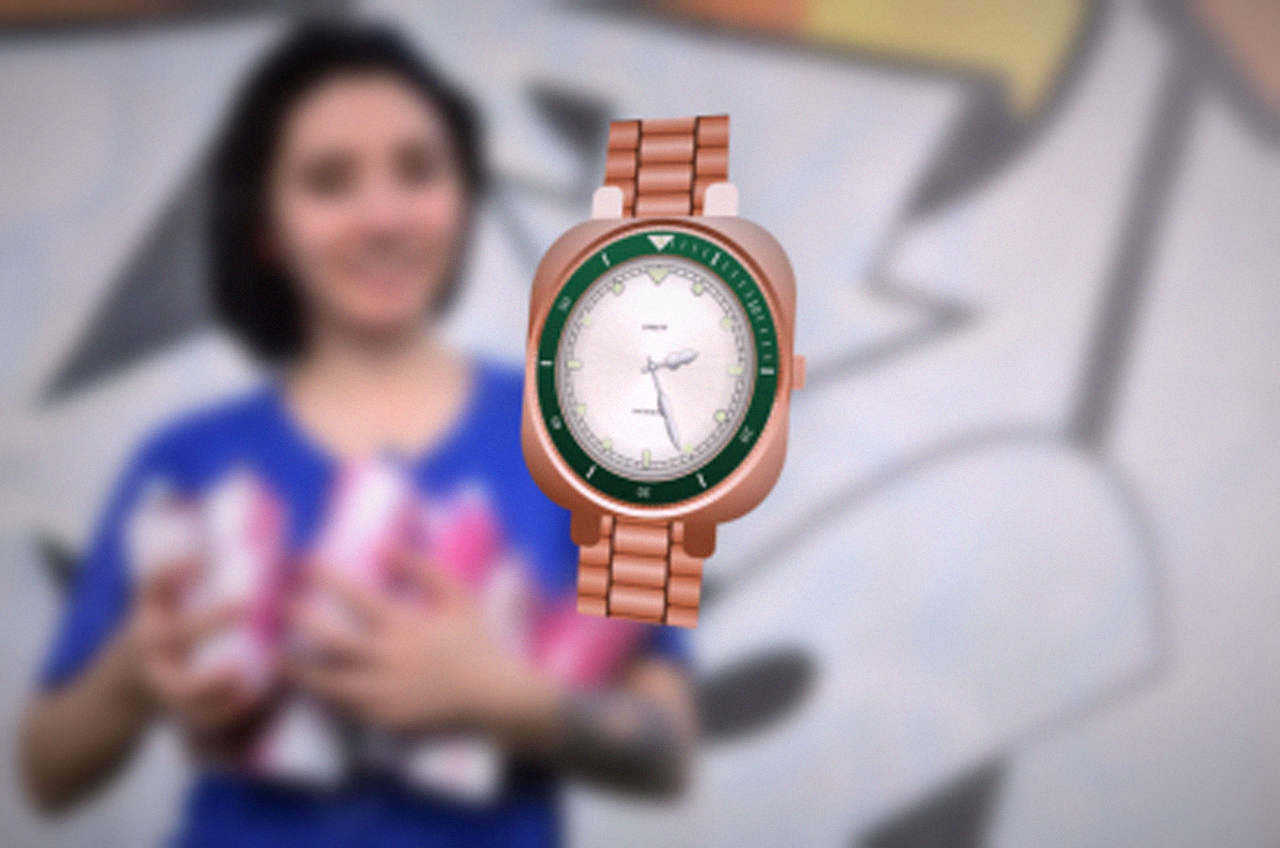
2:26
